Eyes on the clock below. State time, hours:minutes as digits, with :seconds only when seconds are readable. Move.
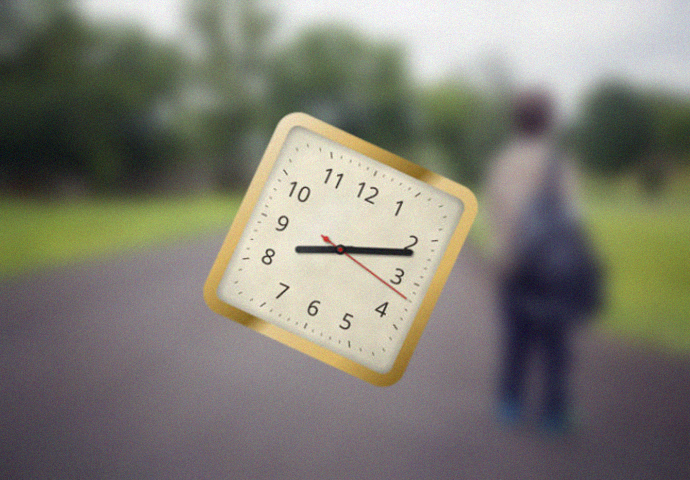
8:11:17
